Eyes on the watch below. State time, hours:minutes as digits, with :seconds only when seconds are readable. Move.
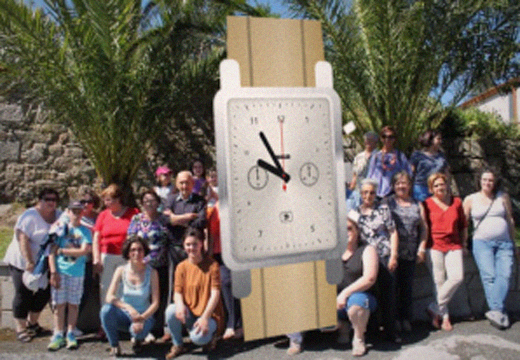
9:55
